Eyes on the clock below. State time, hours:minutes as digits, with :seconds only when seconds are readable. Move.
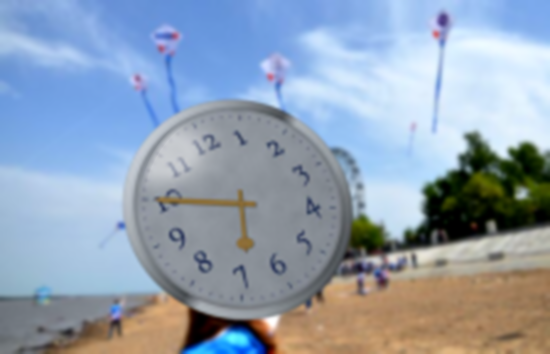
6:50
